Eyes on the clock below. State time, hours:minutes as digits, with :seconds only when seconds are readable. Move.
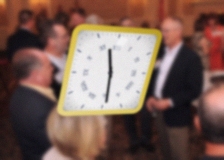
11:29
